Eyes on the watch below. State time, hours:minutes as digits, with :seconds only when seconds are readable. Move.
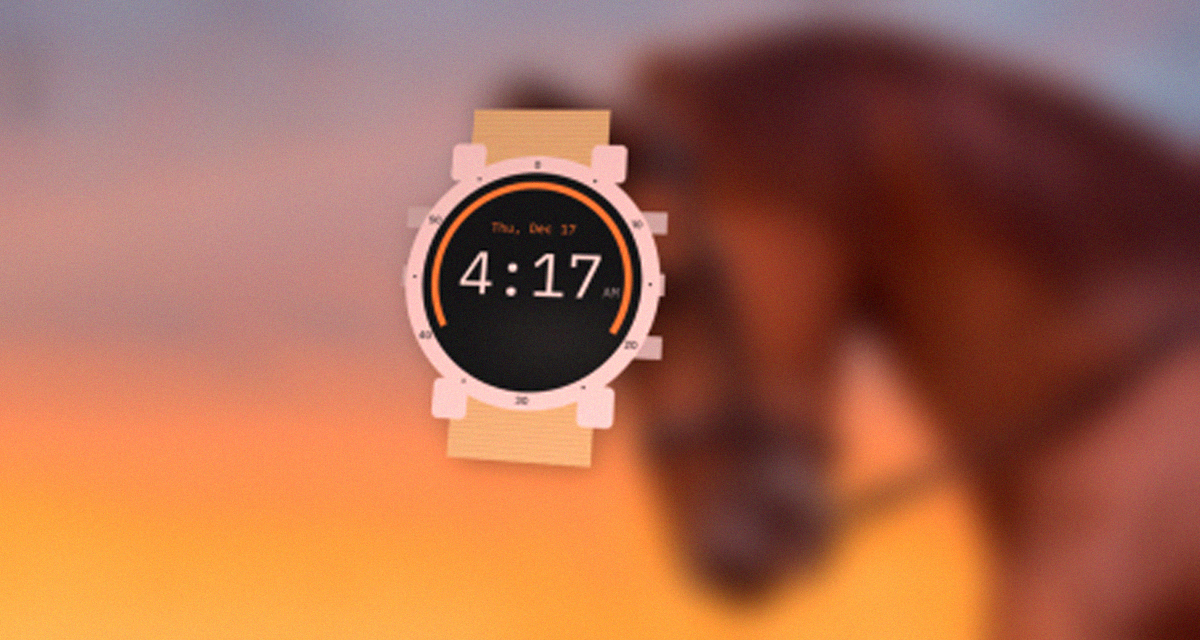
4:17
